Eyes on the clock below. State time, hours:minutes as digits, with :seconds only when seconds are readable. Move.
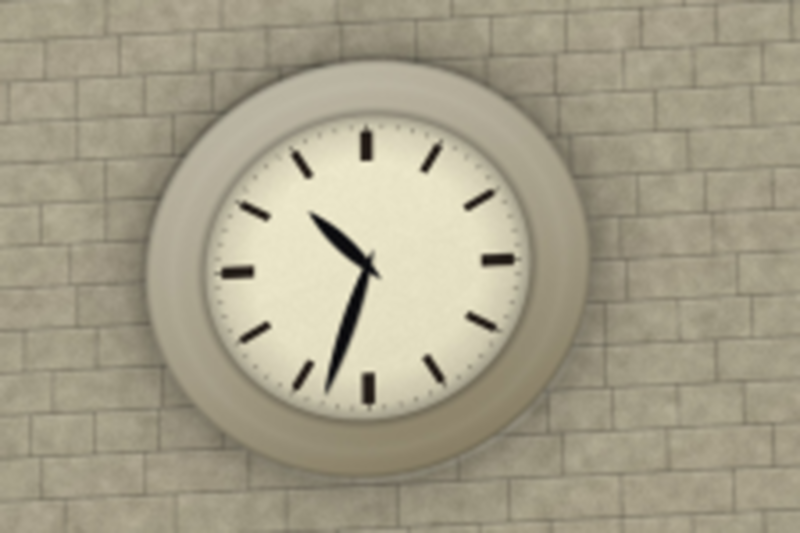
10:33
